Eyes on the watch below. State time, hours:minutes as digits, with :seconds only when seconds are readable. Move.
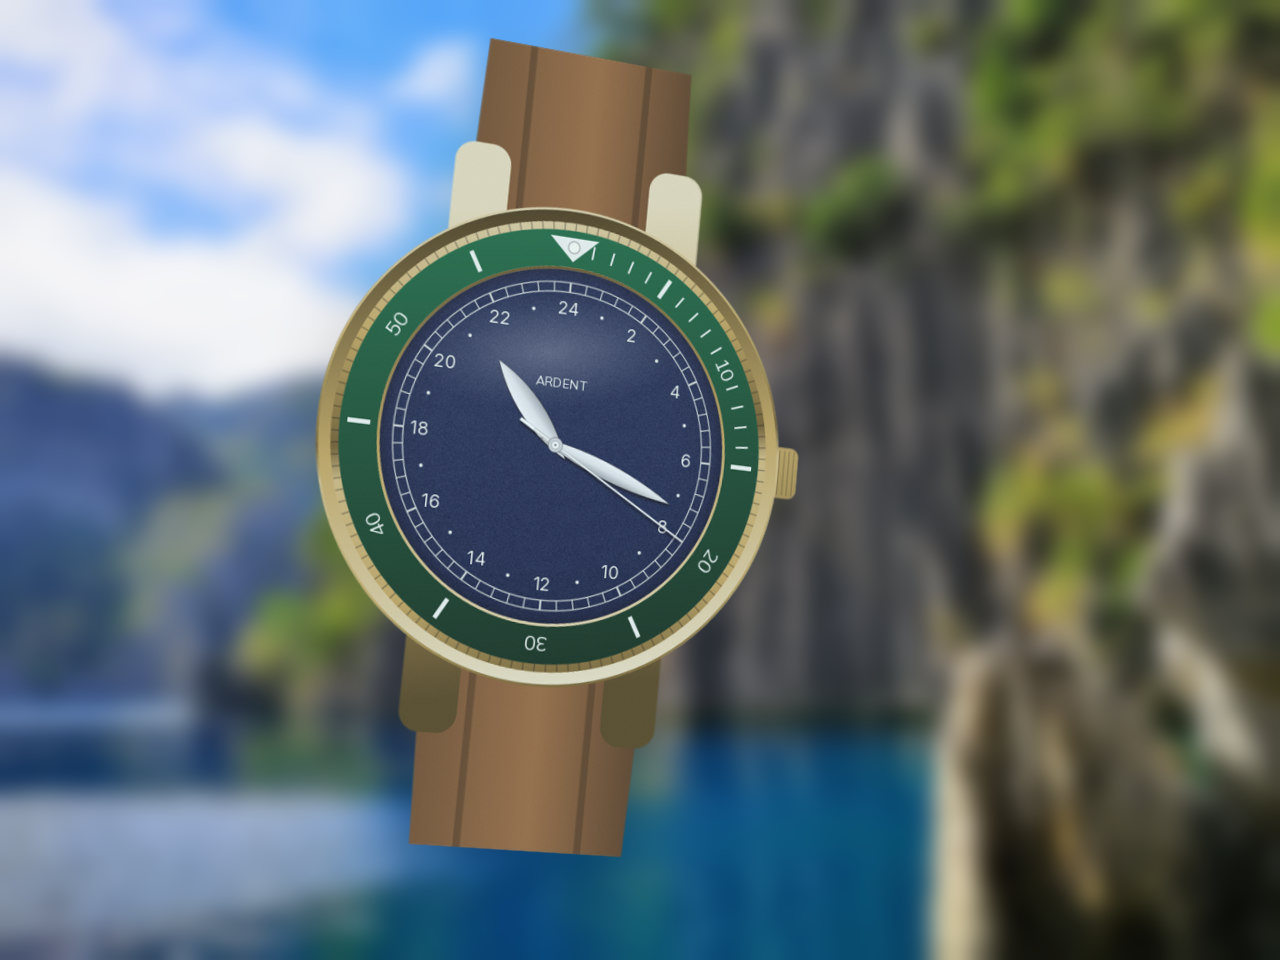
21:18:20
